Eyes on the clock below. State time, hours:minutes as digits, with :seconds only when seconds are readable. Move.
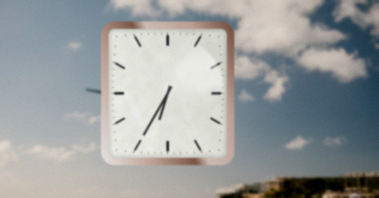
6:35
